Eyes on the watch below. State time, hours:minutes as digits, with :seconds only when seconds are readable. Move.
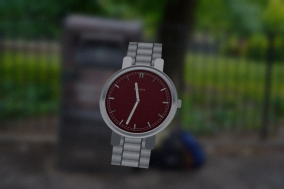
11:33
